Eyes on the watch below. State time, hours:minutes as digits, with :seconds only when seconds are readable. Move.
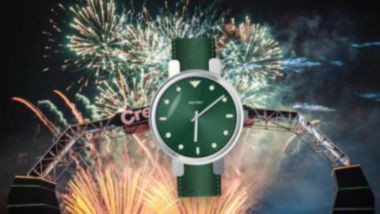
6:09
